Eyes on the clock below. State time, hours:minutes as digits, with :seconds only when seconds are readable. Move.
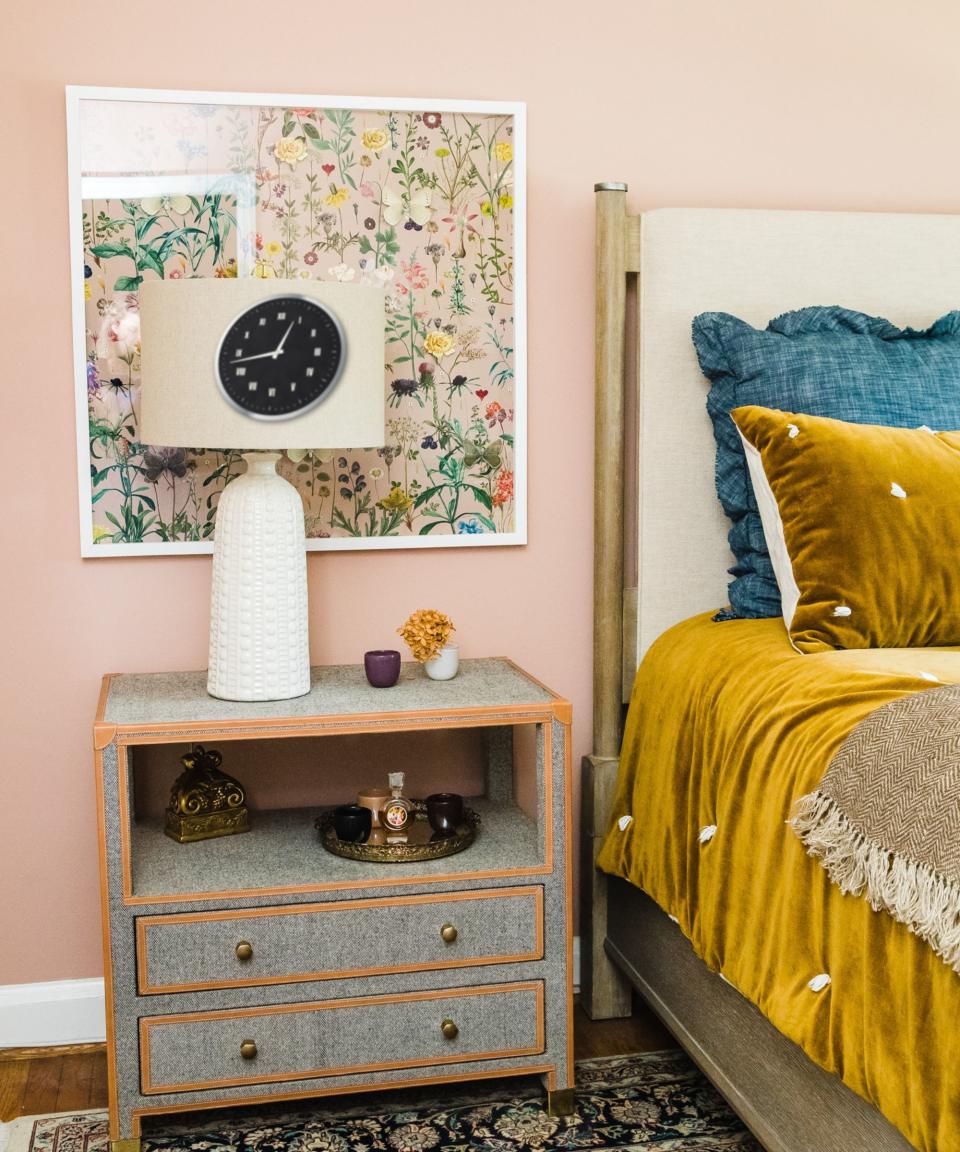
12:43
